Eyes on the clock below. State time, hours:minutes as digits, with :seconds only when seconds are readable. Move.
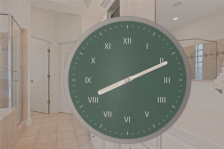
8:11
